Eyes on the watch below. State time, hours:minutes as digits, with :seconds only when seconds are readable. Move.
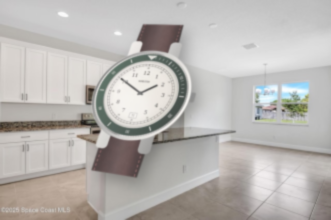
1:50
